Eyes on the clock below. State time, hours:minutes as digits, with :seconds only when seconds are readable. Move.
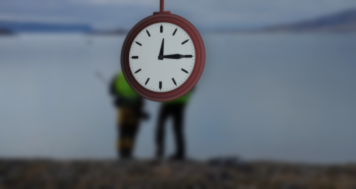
12:15
